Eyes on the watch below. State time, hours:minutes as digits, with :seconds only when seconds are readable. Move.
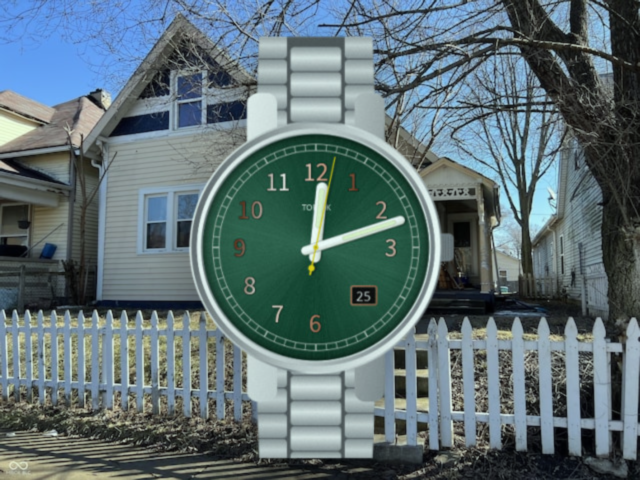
12:12:02
